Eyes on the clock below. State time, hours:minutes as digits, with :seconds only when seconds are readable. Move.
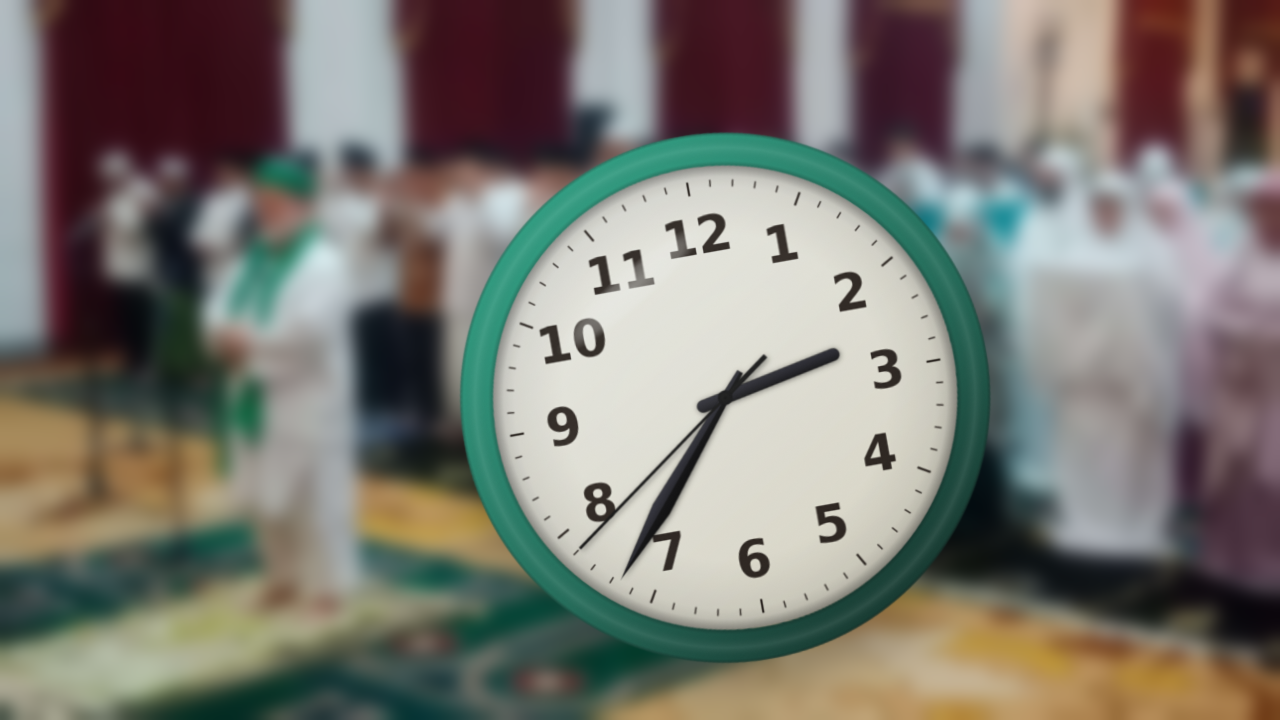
2:36:39
